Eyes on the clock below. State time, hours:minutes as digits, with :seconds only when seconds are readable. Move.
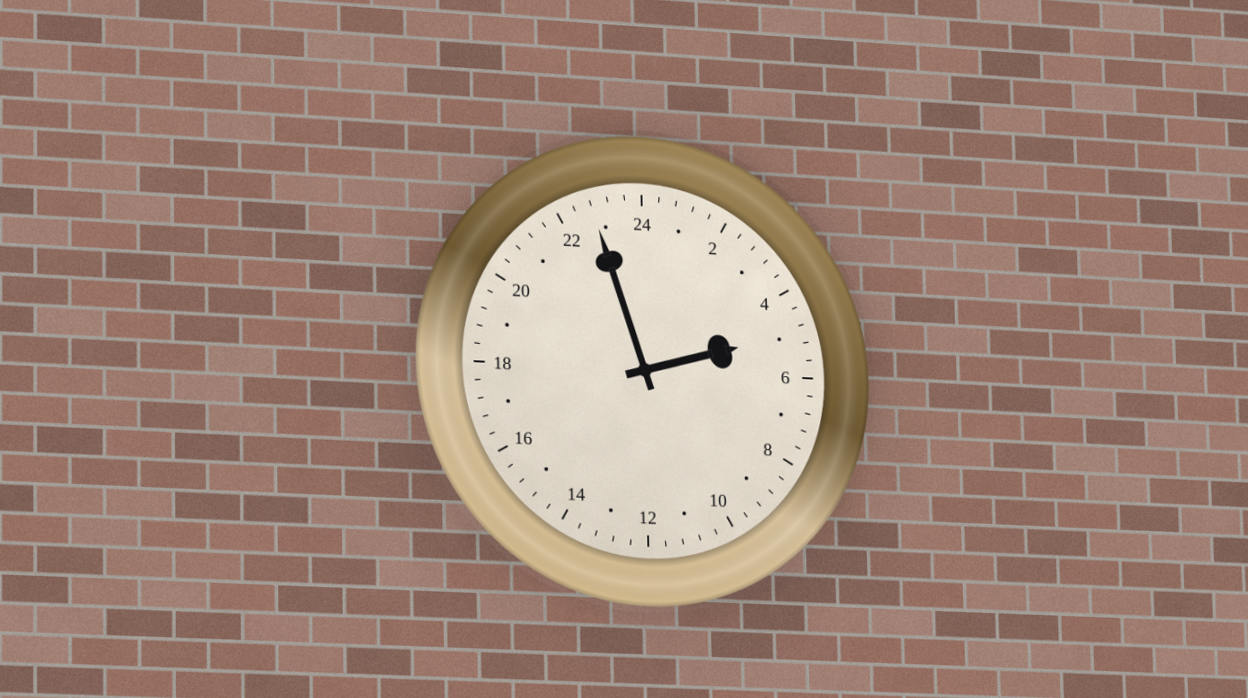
4:57
